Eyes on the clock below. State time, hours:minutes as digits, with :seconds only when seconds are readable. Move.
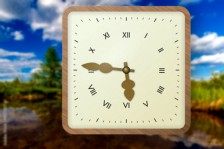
5:46
